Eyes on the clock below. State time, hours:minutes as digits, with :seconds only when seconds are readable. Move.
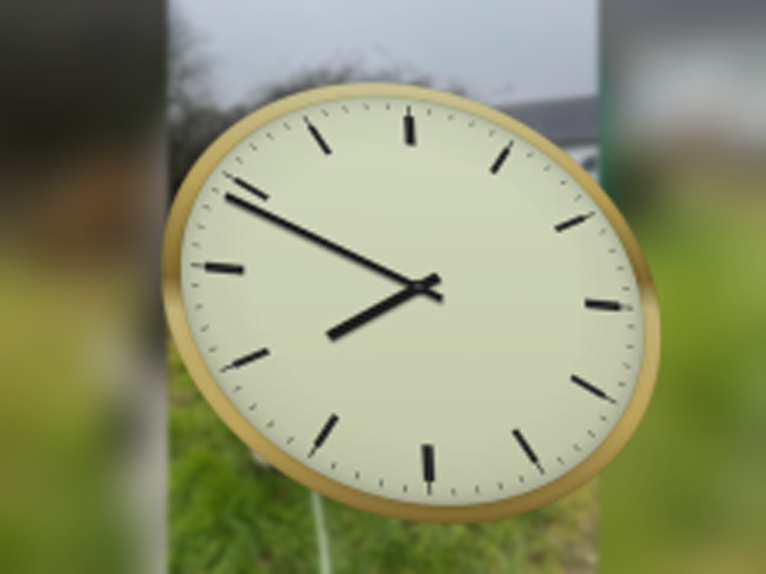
7:49
